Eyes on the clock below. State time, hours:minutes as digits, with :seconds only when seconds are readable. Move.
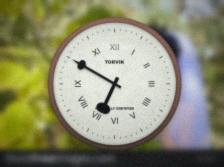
6:50
